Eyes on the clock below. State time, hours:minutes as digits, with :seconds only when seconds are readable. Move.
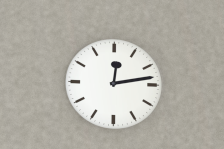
12:13
